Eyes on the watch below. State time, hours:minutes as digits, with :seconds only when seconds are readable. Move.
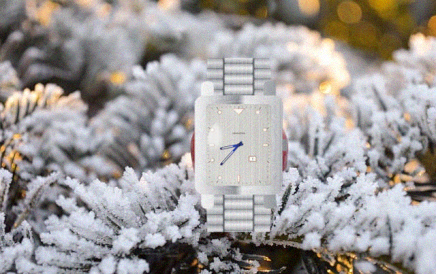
8:37
